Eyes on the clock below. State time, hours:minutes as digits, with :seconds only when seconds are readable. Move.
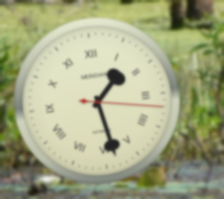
1:28:17
